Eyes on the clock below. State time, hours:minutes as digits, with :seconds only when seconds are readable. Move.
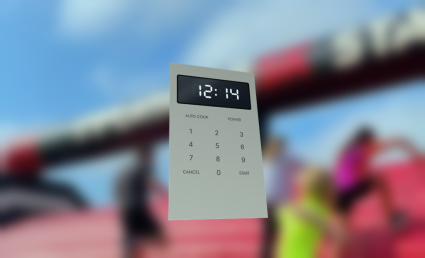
12:14
